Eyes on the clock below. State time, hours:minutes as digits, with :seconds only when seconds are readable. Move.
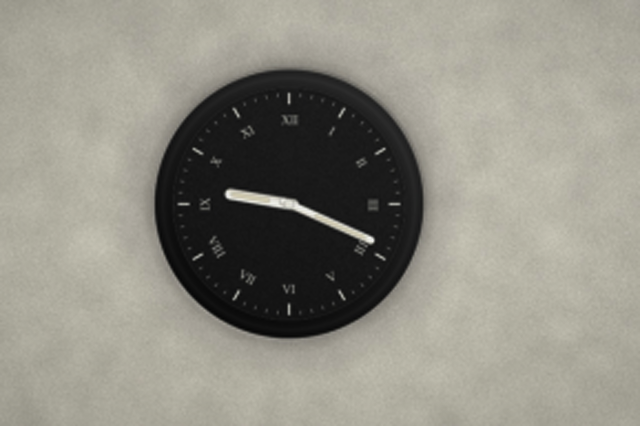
9:19
